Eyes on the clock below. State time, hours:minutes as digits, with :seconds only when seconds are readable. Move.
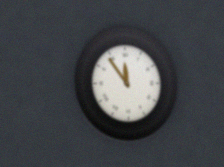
11:54
